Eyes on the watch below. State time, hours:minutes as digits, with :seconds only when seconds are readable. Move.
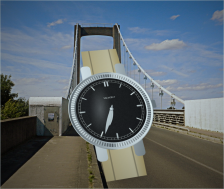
6:34
